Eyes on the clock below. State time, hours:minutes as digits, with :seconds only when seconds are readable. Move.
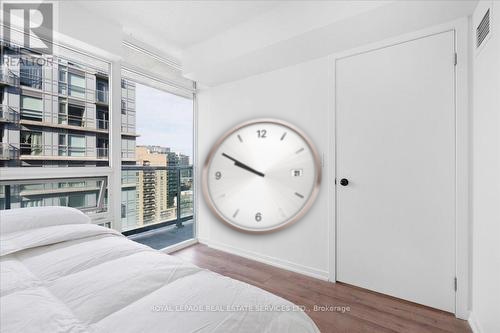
9:50
